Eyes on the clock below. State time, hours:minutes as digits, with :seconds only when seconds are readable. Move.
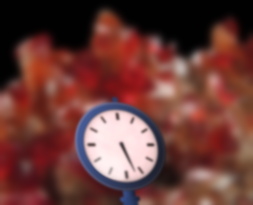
5:27
